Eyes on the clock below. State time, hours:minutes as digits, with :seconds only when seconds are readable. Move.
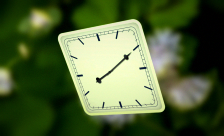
8:10
